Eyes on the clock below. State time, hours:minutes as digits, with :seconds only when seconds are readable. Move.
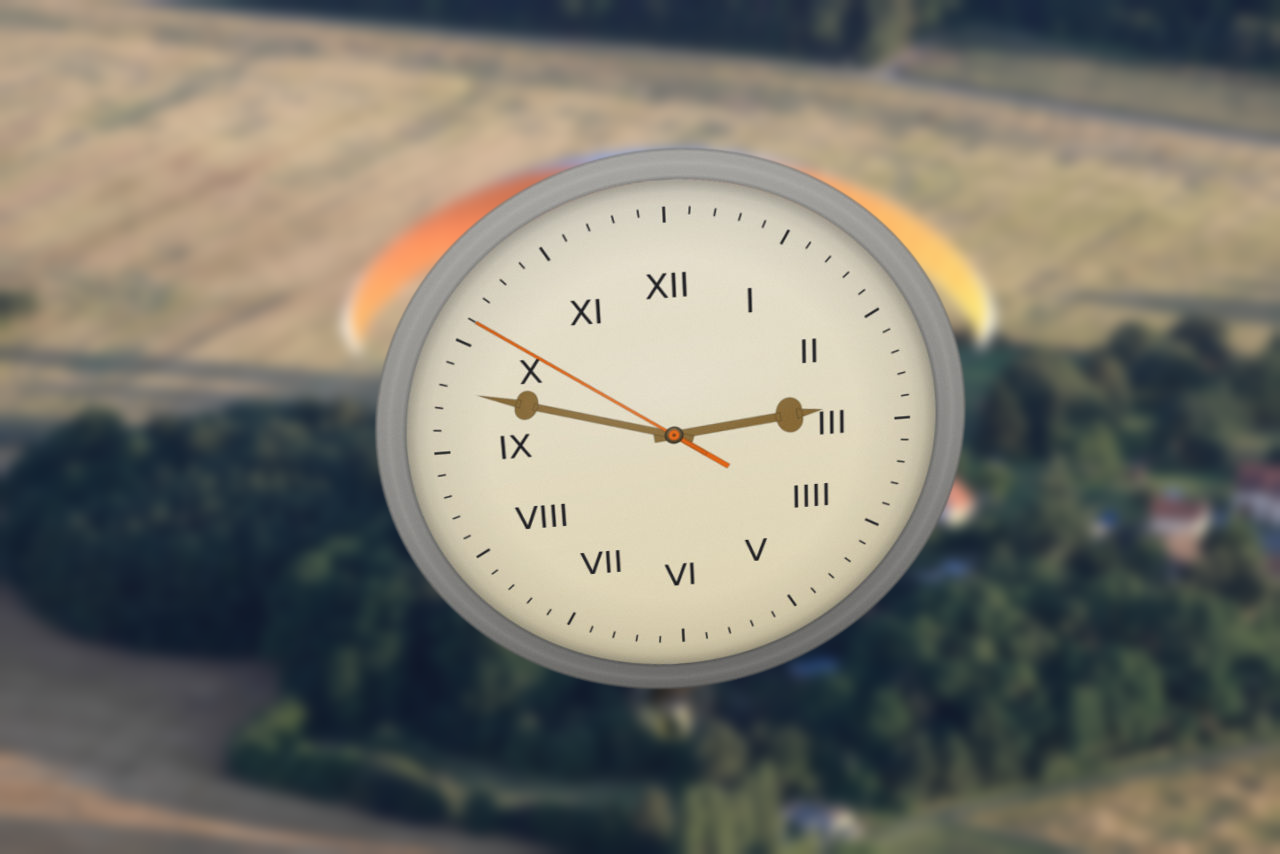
2:47:51
